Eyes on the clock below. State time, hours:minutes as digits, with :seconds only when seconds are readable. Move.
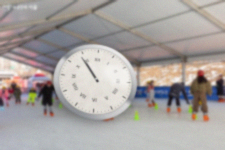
10:54
